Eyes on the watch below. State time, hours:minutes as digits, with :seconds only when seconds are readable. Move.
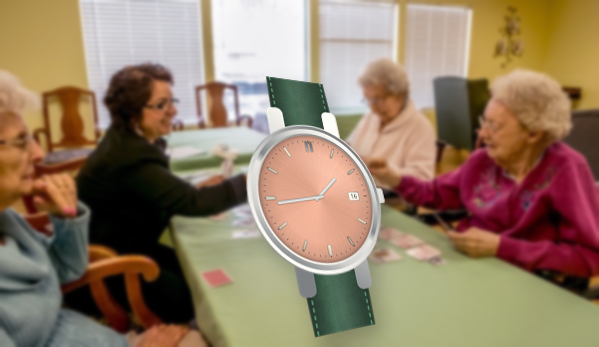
1:44
